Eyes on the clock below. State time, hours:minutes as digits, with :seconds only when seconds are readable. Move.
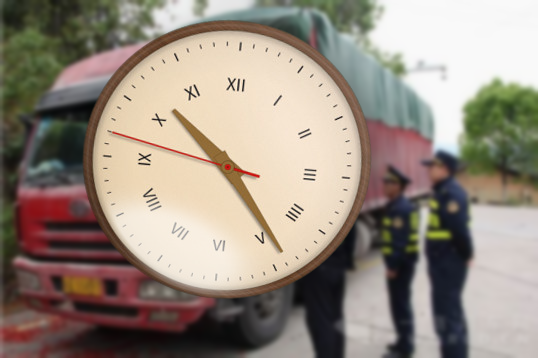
10:23:47
